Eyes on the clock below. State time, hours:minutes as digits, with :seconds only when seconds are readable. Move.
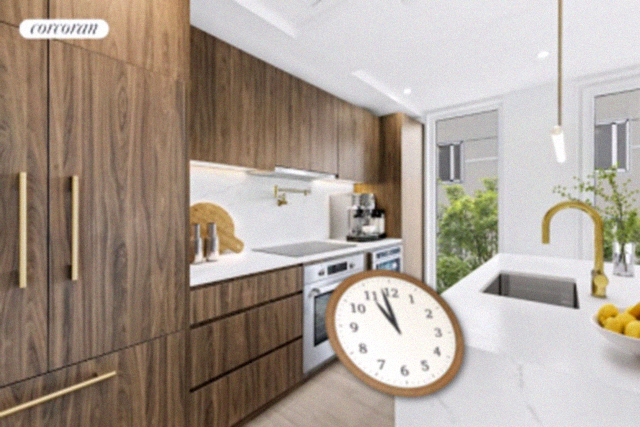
10:58
